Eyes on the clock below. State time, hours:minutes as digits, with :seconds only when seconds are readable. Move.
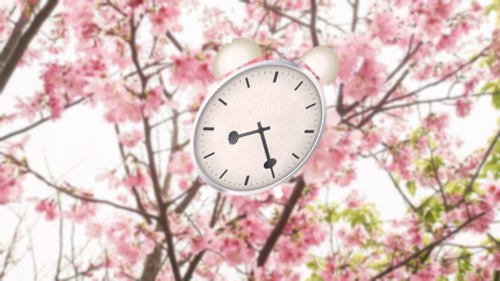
8:25
